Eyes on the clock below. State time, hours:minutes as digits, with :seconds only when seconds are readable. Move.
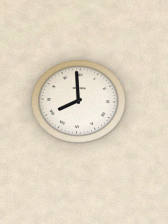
7:59
